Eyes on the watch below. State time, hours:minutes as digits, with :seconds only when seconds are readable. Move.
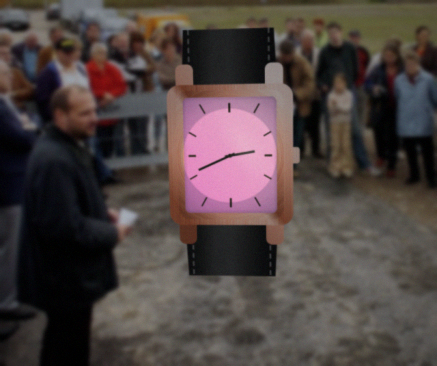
2:41
